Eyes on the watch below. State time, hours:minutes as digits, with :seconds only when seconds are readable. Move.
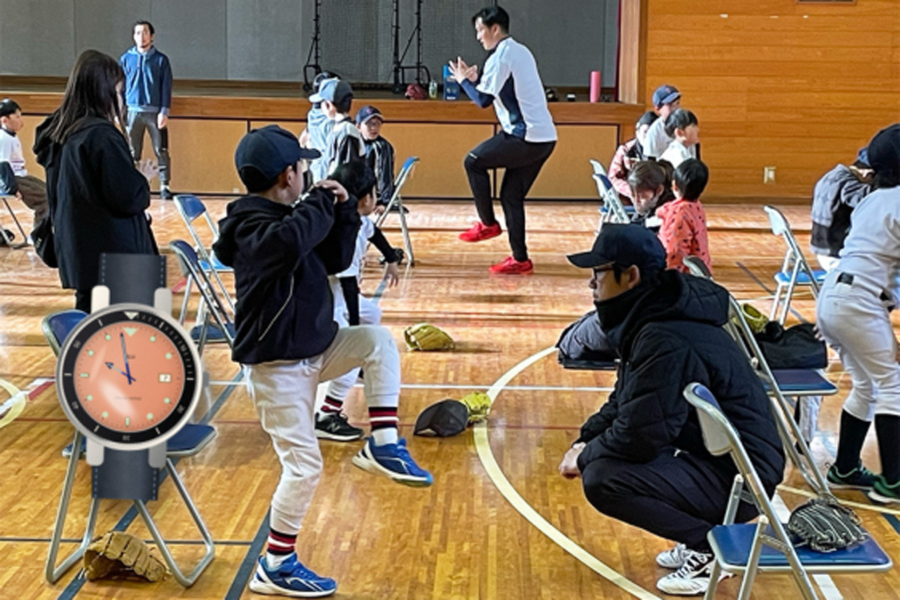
9:58
